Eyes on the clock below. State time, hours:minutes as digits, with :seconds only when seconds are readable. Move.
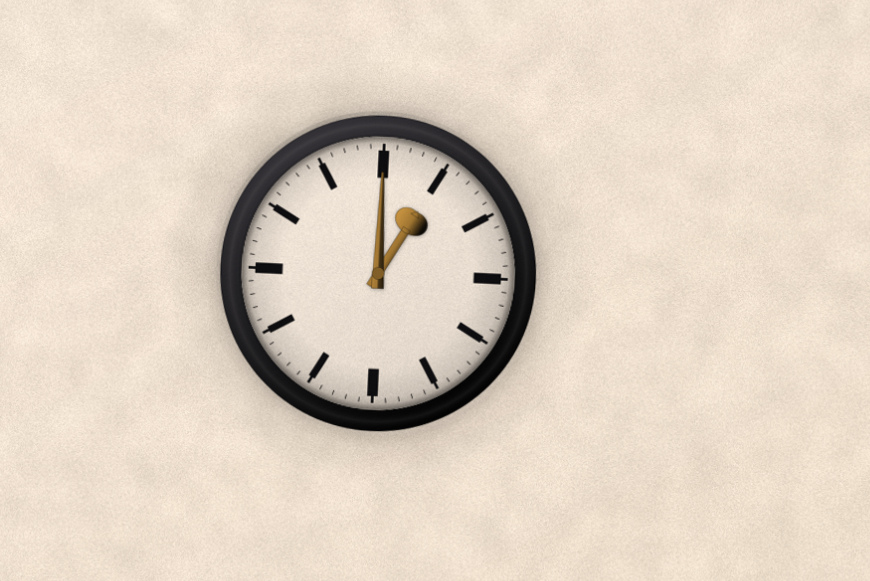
1:00
